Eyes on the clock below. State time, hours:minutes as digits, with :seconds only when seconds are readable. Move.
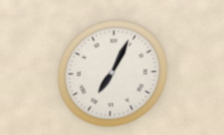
7:04
